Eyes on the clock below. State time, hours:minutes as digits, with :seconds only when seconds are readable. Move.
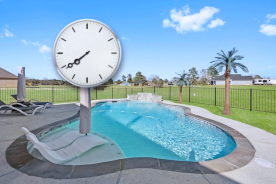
7:39
